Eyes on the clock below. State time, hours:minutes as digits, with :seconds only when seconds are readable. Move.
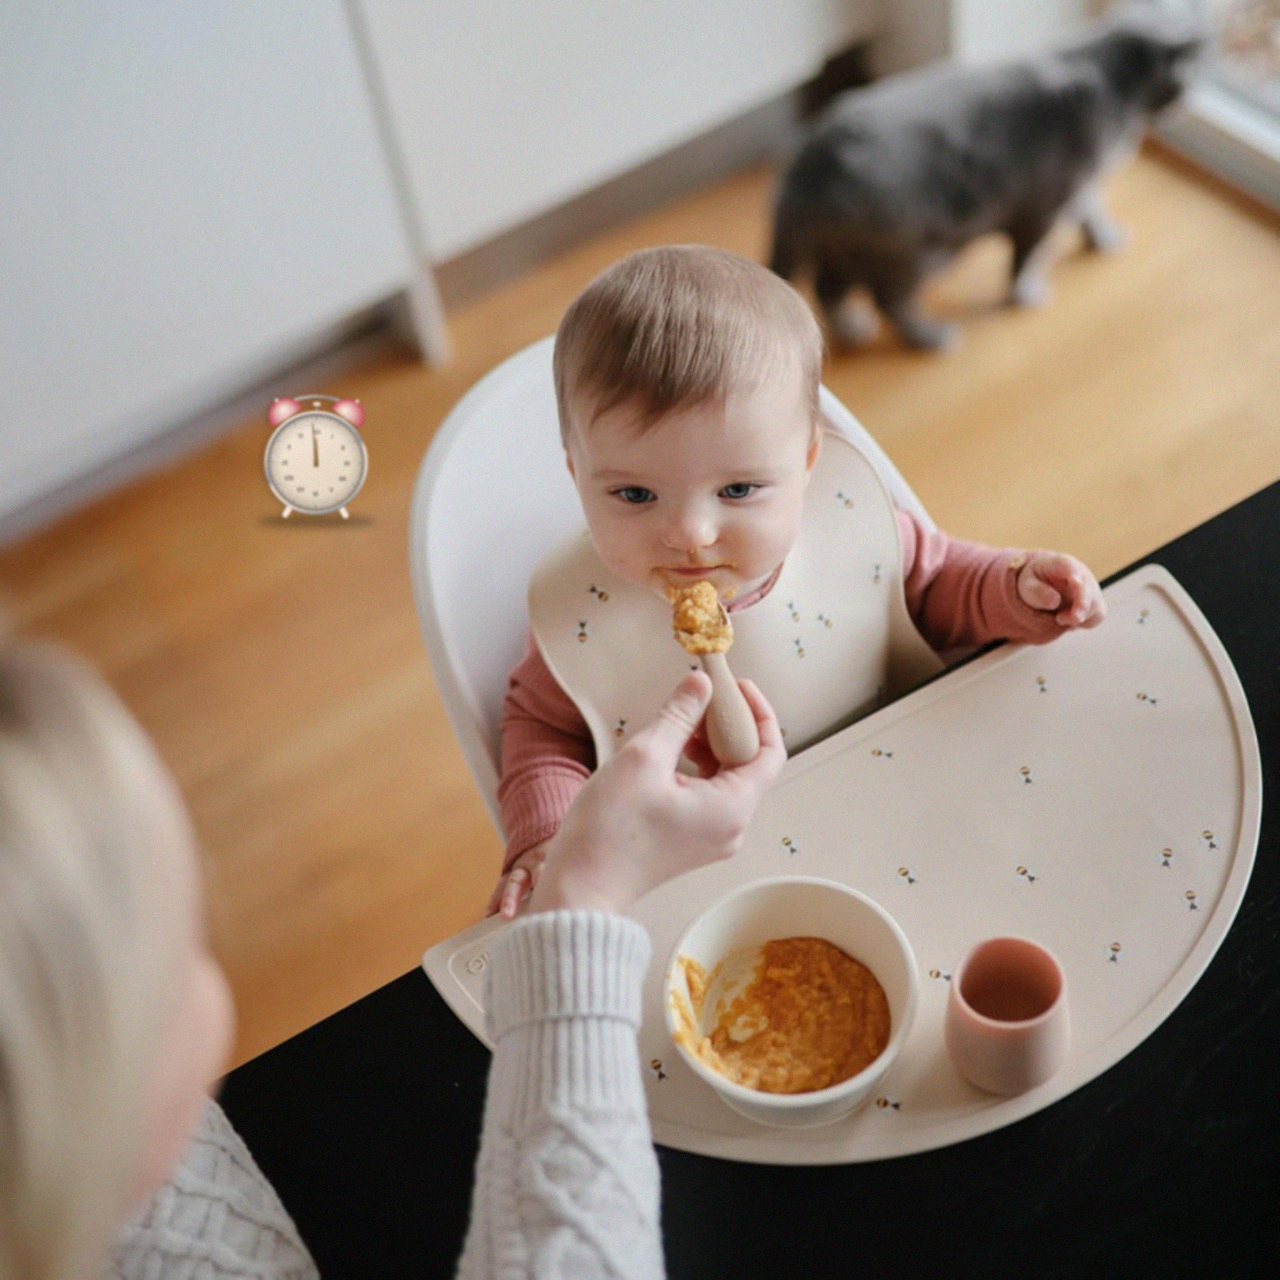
11:59
